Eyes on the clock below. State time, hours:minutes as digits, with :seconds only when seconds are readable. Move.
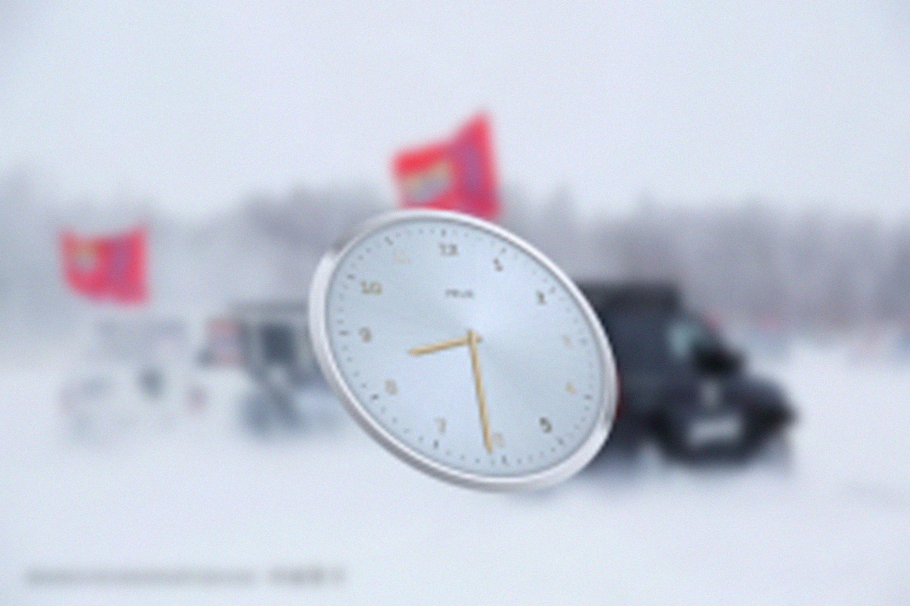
8:31
